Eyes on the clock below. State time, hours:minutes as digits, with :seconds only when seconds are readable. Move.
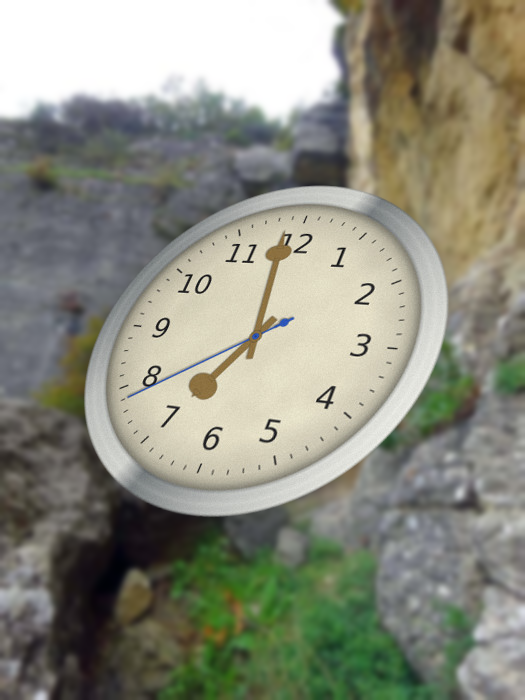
6:58:39
